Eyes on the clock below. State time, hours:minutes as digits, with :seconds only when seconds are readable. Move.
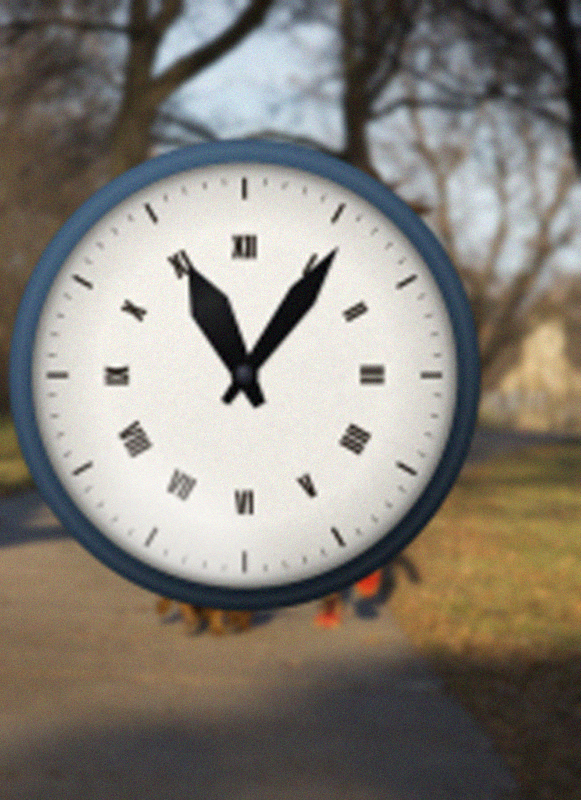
11:06
